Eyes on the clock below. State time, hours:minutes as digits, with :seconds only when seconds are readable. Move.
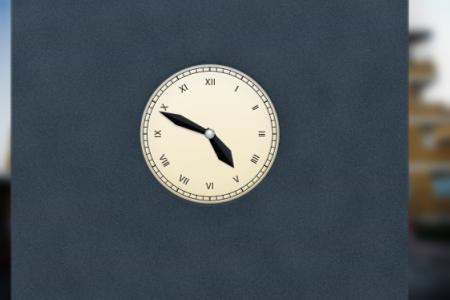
4:49
